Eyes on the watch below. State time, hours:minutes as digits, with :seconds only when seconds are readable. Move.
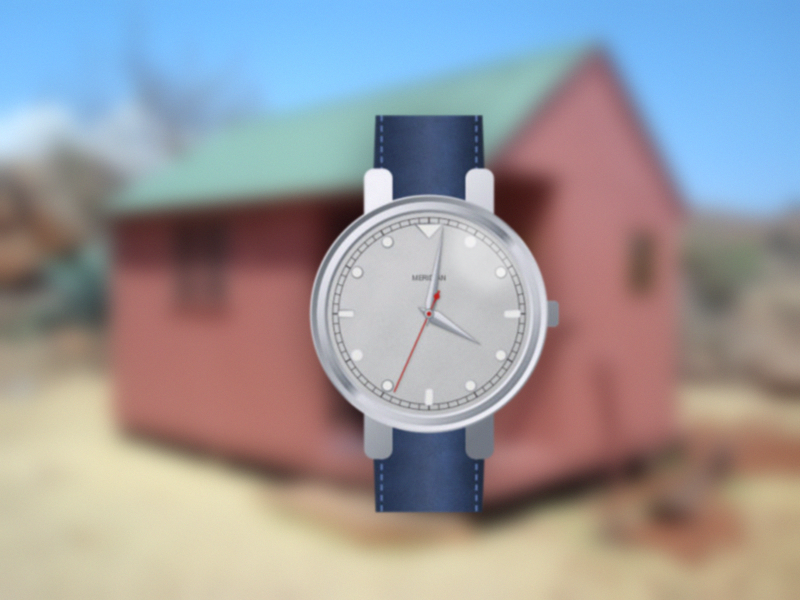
4:01:34
